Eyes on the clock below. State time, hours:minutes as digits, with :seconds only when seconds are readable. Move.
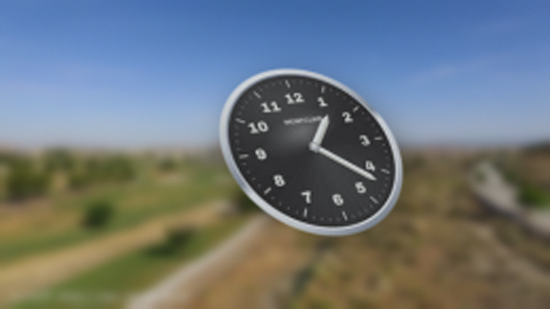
1:22
